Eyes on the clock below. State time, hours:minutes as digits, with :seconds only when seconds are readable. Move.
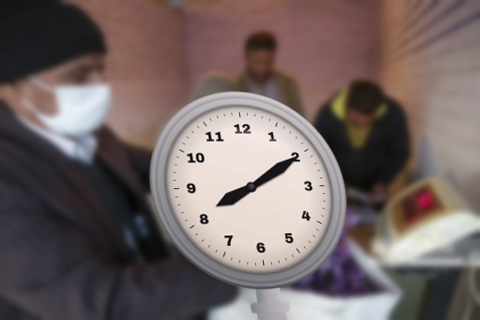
8:10
